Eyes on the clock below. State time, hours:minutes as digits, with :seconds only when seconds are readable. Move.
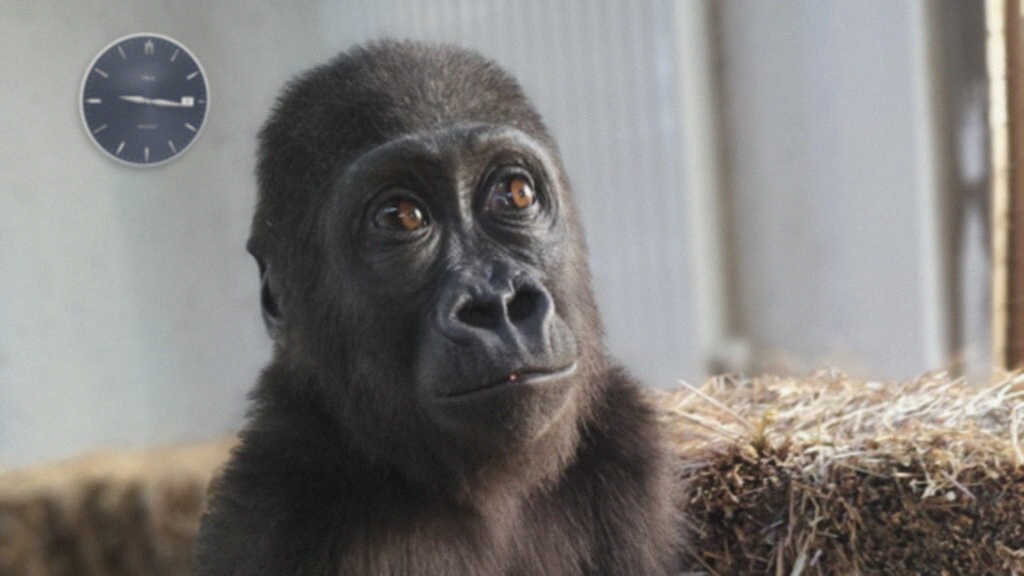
9:16
